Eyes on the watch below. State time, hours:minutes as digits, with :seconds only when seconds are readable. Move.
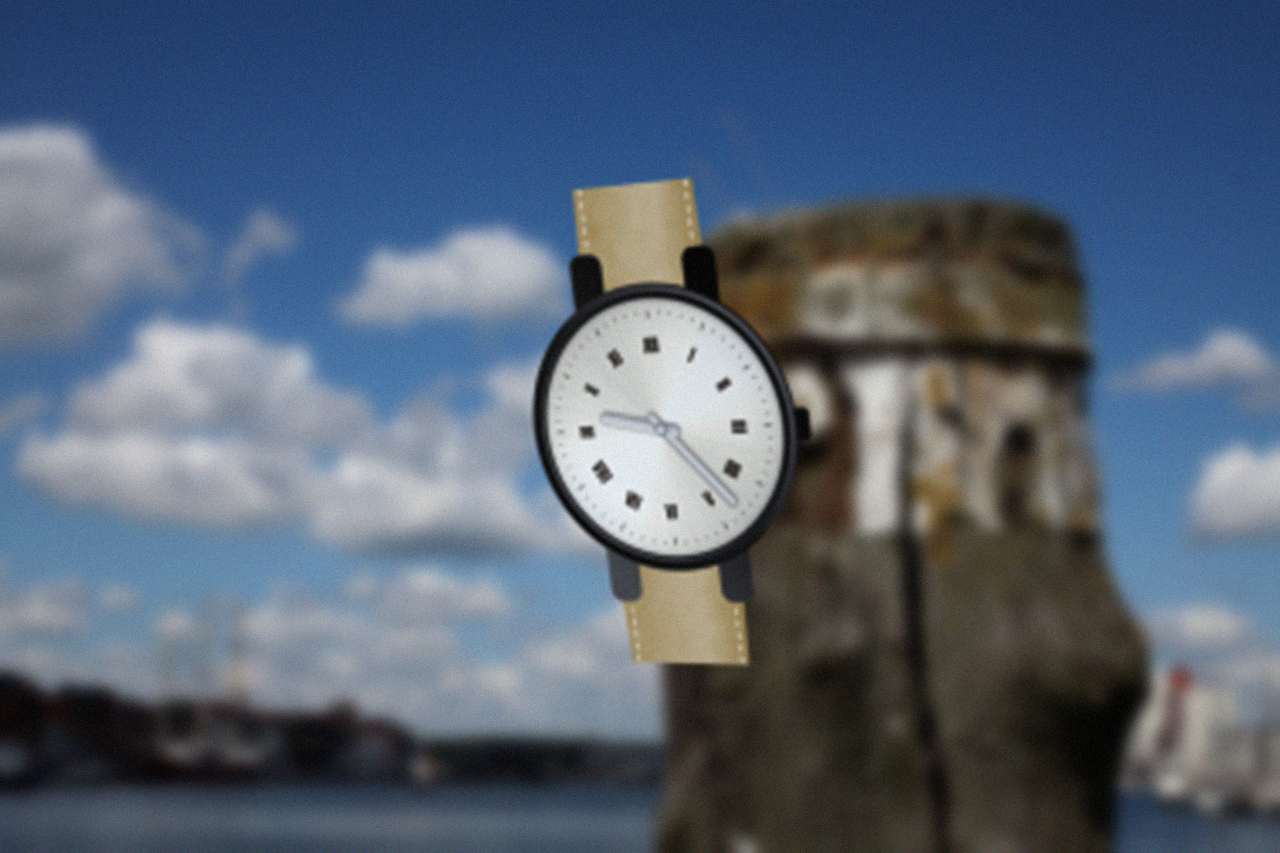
9:23
